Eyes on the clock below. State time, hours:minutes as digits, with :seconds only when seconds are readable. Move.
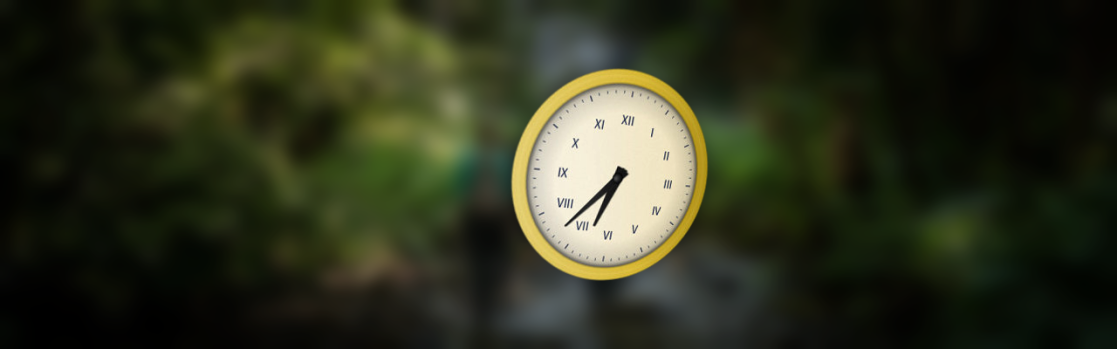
6:37
